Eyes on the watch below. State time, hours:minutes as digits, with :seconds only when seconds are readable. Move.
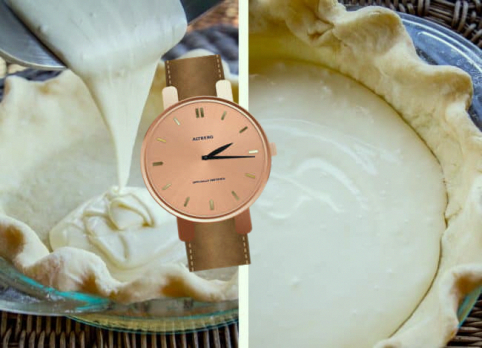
2:16
